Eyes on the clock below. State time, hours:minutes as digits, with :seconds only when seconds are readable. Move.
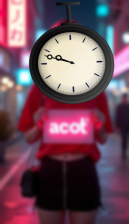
9:48
